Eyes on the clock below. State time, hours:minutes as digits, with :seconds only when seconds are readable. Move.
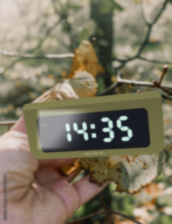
14:35
